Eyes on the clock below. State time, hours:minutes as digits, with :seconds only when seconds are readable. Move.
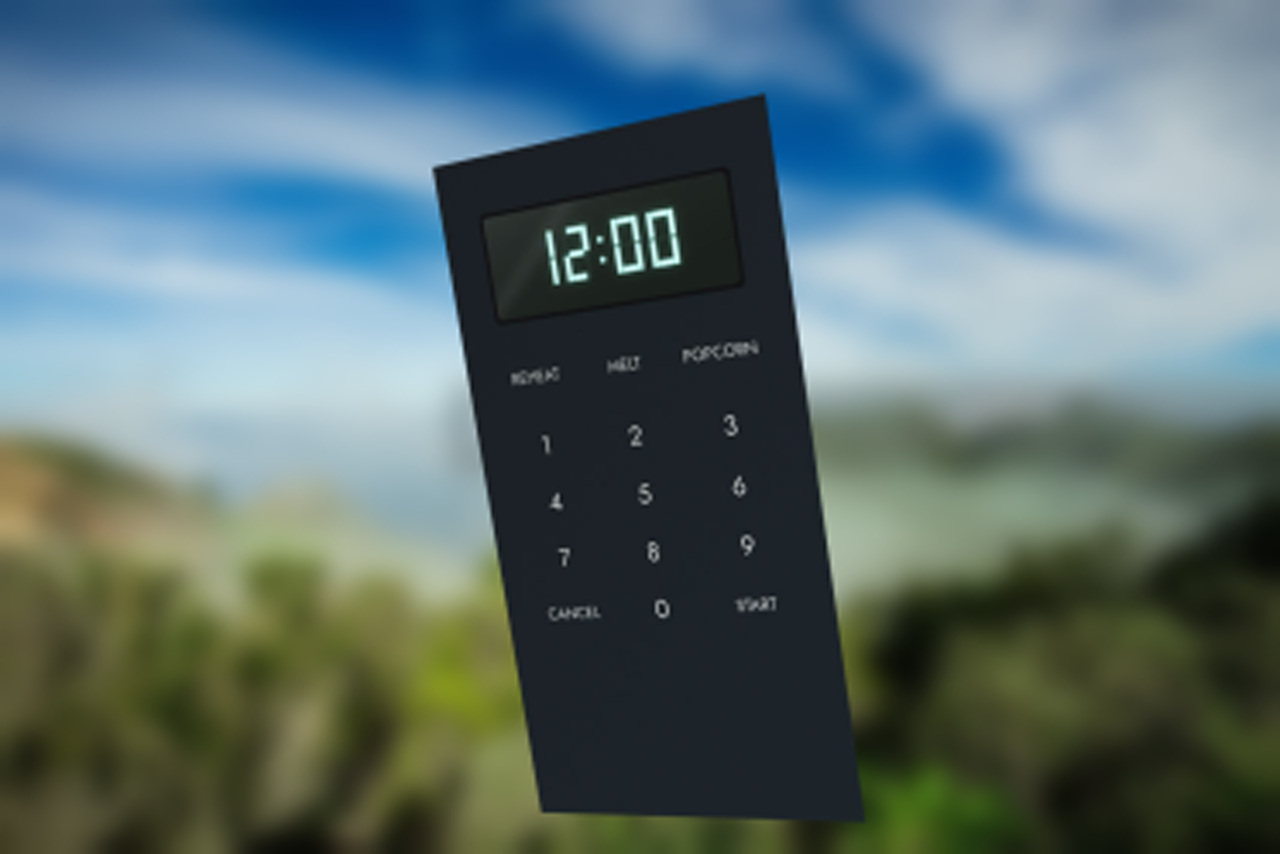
12:00
